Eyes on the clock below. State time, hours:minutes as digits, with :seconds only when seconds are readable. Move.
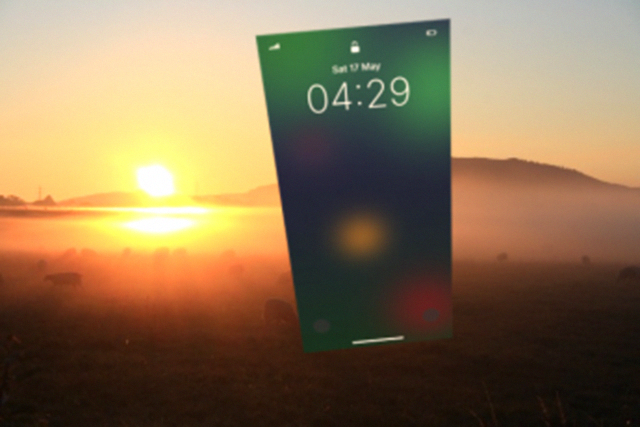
4:29
